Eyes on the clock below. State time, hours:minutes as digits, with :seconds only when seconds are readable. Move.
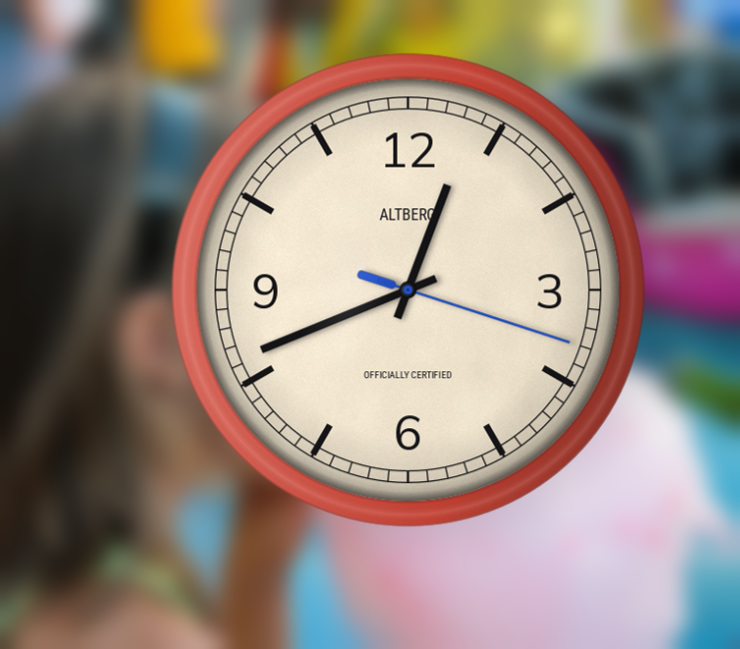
12:41:18
